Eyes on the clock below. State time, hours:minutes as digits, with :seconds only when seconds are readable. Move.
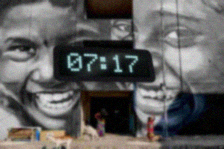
7:17
